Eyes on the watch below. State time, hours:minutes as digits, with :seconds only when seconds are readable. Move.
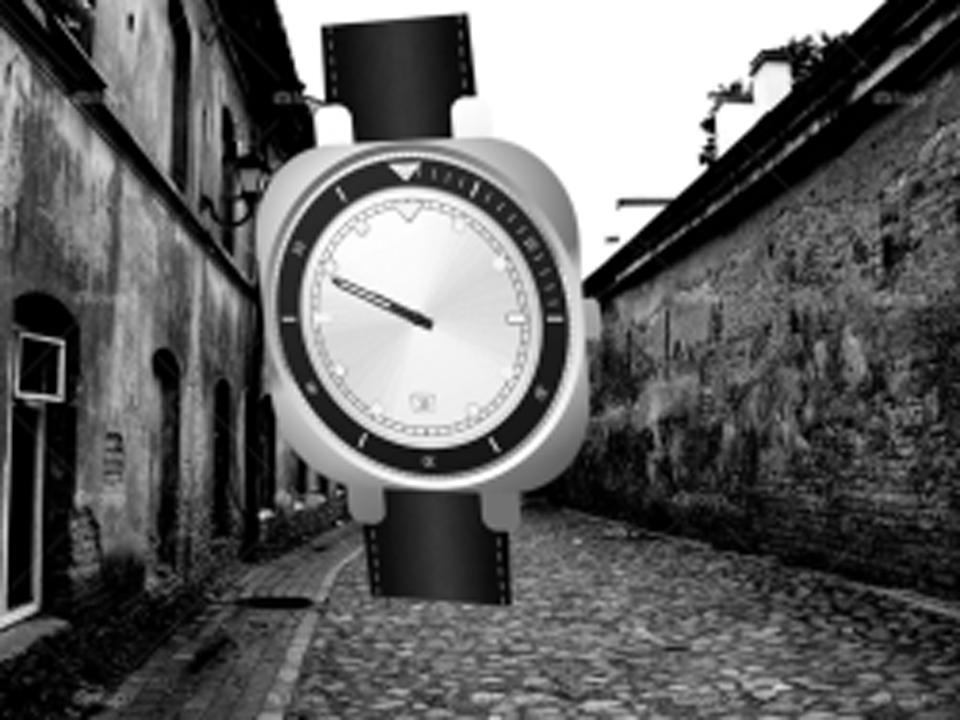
9:49
